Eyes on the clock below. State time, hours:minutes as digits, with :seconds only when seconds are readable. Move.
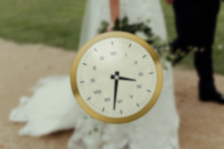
3:32
